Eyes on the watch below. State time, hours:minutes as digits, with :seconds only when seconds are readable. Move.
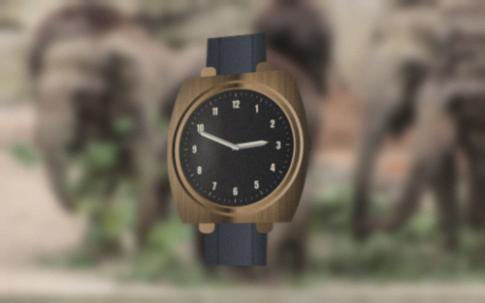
2:49
